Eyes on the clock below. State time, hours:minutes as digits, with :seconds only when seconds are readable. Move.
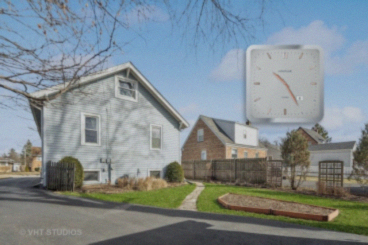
10:25
